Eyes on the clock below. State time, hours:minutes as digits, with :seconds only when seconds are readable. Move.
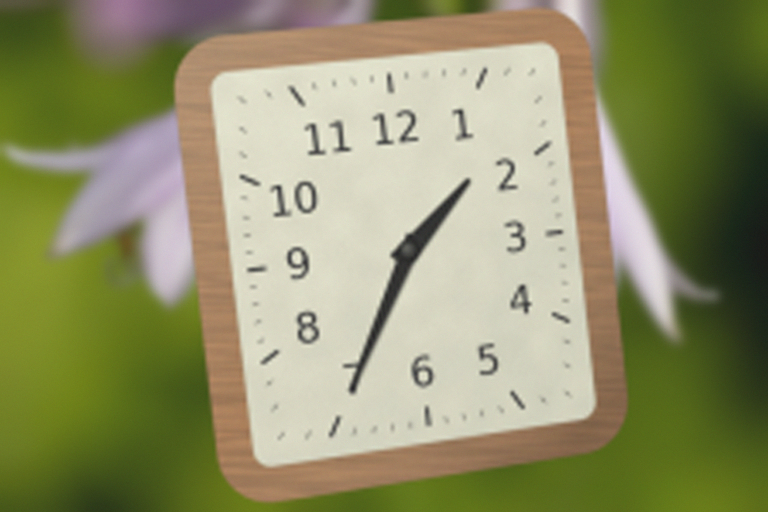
1:35
